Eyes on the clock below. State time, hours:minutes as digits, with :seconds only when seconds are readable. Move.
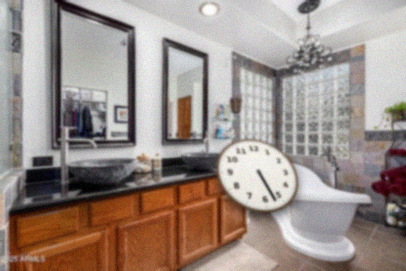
5:27
